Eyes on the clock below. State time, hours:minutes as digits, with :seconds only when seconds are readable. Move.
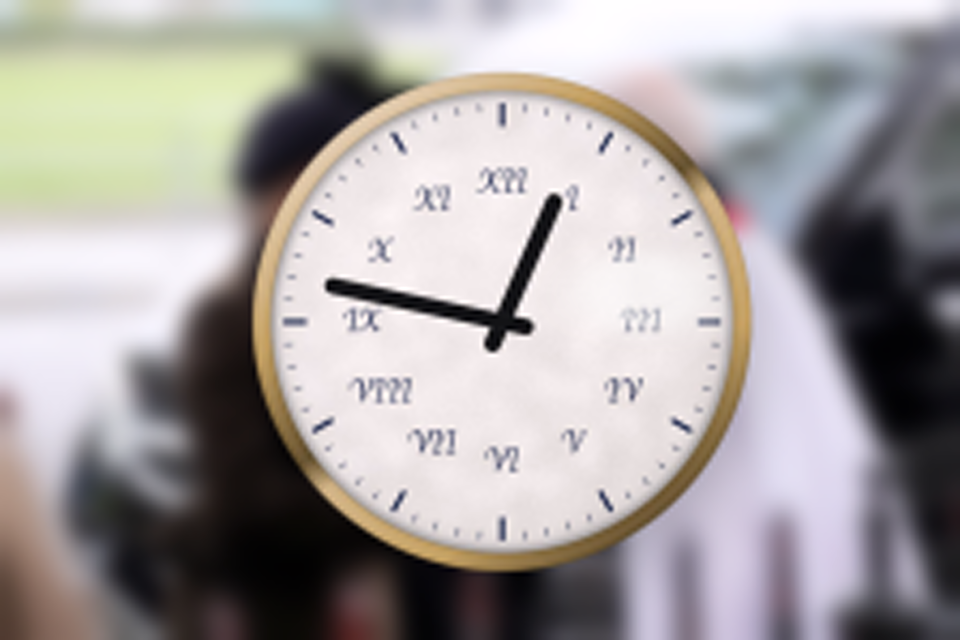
12:47
